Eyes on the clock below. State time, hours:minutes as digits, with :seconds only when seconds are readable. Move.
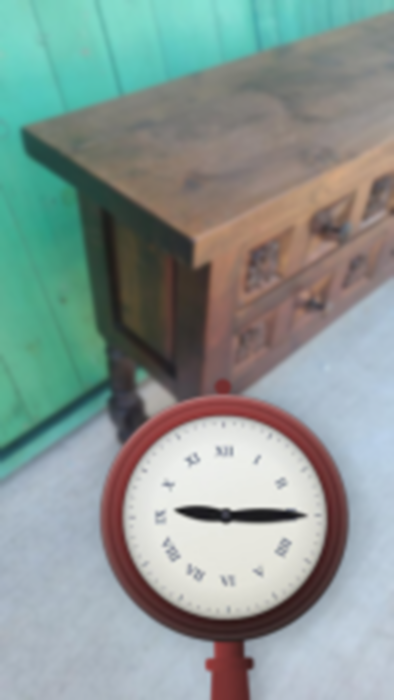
9:15
